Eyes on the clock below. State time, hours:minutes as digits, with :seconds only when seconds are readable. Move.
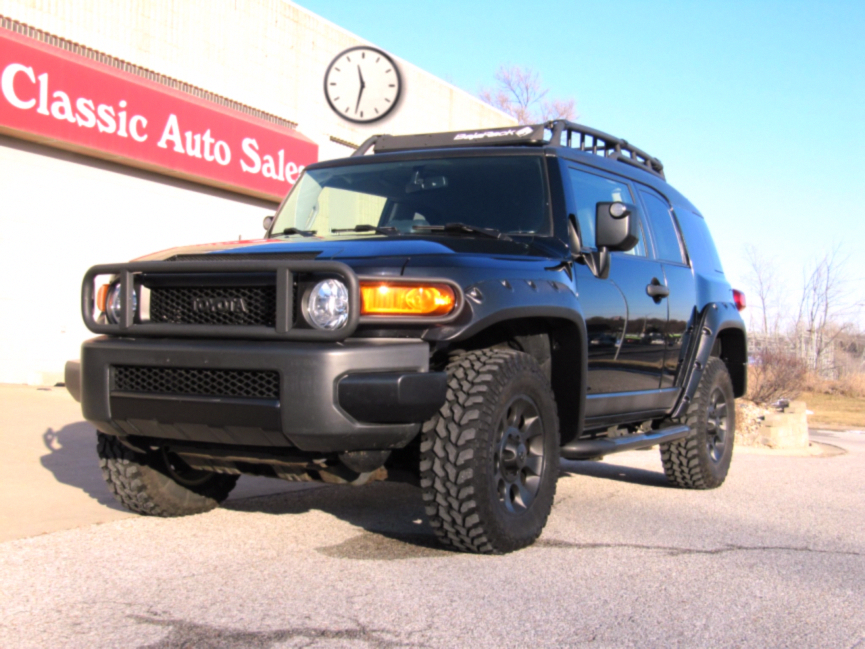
11:32
